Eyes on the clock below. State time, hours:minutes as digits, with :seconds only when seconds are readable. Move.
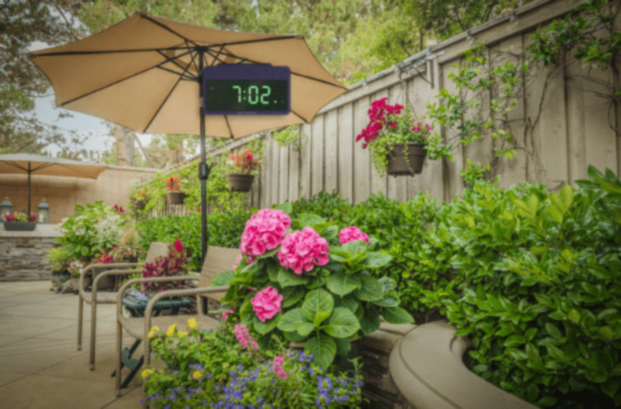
7:02
